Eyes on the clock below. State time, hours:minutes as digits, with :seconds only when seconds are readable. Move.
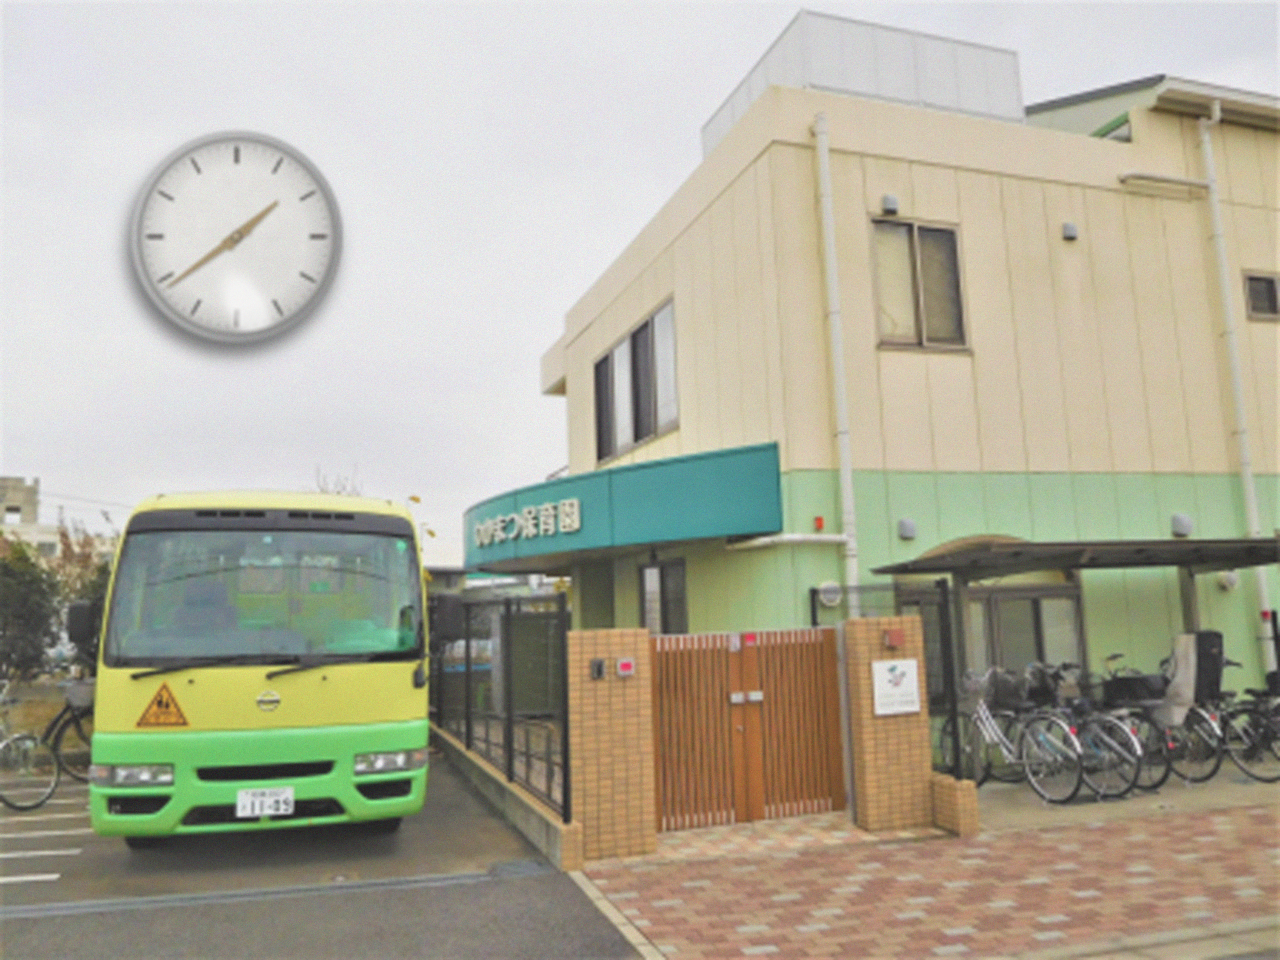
1:39
